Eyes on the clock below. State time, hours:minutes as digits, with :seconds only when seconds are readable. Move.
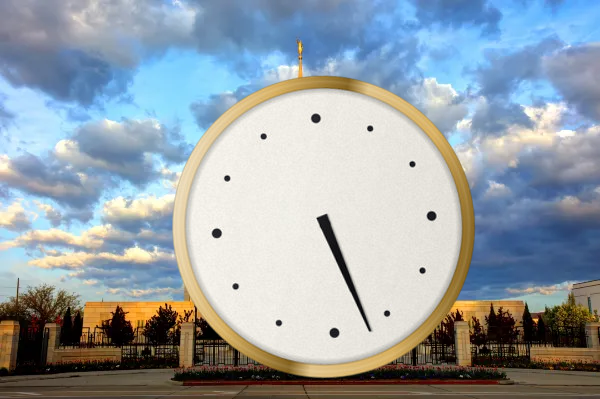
5:27
